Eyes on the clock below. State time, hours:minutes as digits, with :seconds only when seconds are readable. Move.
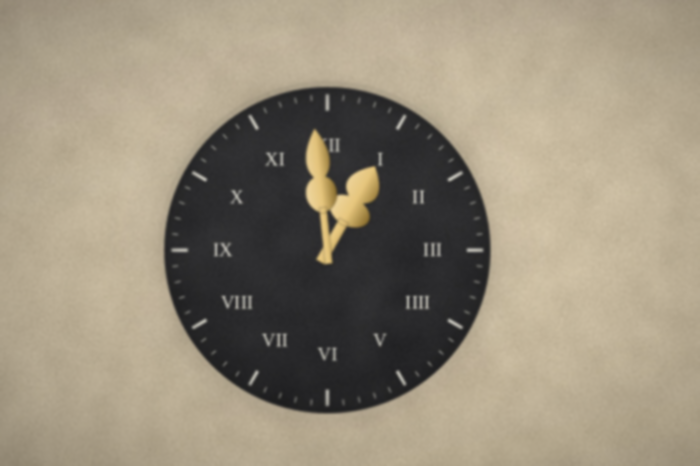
12:59
